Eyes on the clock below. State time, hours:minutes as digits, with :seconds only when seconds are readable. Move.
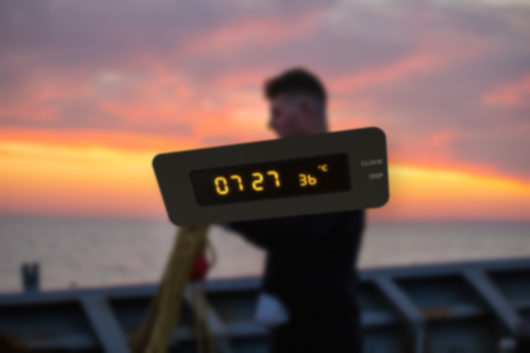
7:27
